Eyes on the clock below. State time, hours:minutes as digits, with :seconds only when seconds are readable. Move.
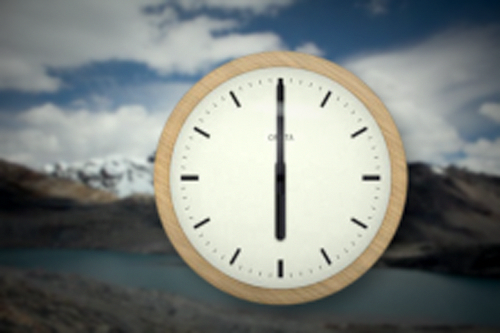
6:00
